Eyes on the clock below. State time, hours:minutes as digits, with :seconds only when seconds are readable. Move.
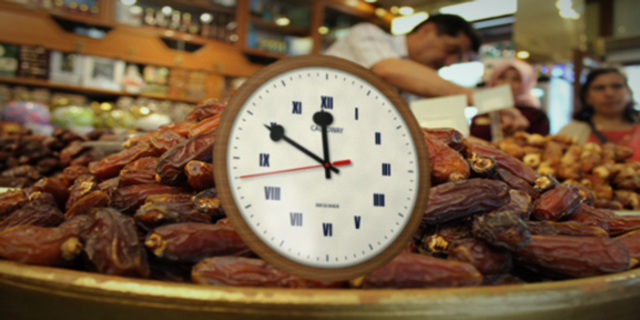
11:49:43
